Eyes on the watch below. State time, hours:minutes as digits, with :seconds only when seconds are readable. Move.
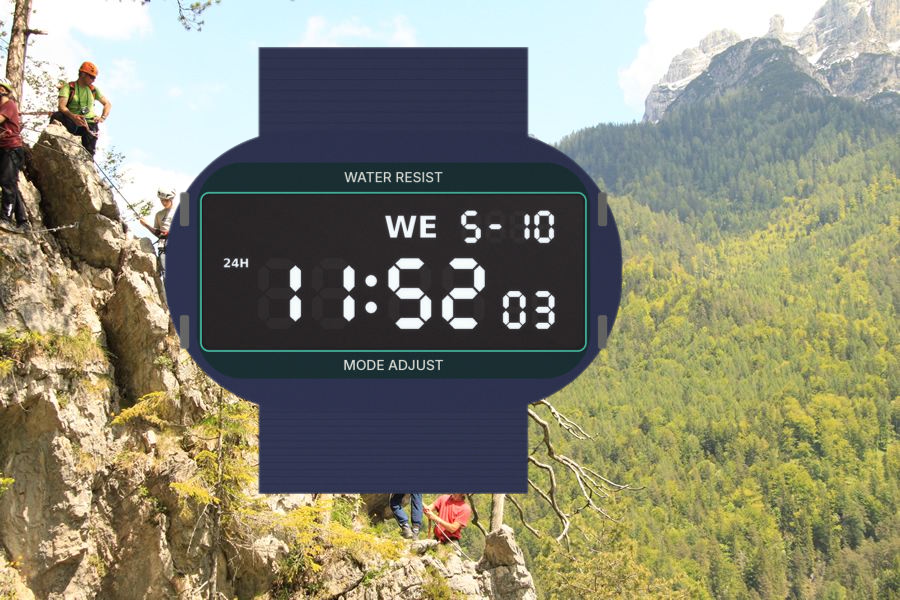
11:52:03
